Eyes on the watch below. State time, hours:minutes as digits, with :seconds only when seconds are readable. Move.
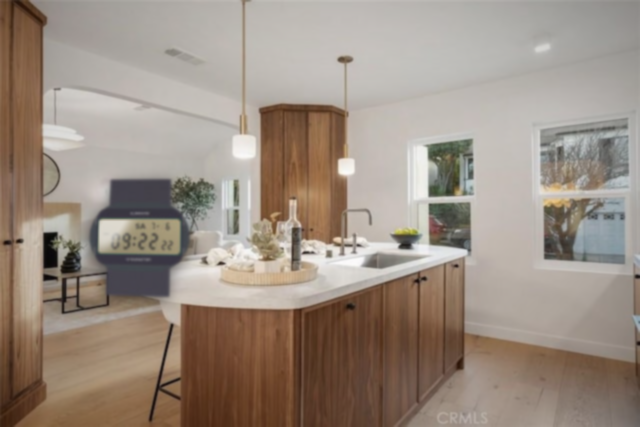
9:22
